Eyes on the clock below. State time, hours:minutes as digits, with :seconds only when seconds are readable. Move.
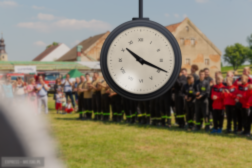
10:19
